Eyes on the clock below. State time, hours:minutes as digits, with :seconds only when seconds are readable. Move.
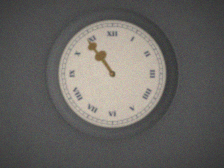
10:54
